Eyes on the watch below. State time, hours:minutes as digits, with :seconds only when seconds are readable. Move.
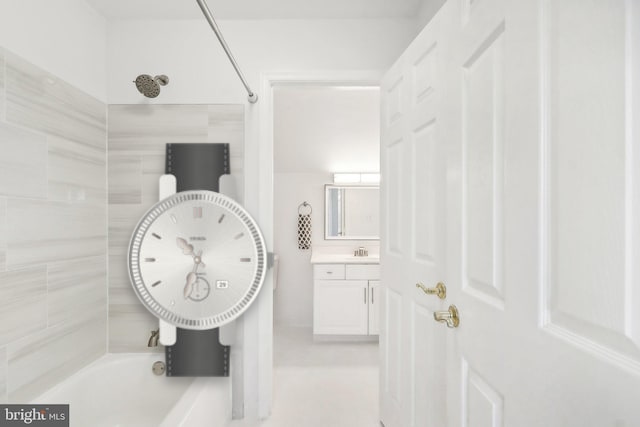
10:33
